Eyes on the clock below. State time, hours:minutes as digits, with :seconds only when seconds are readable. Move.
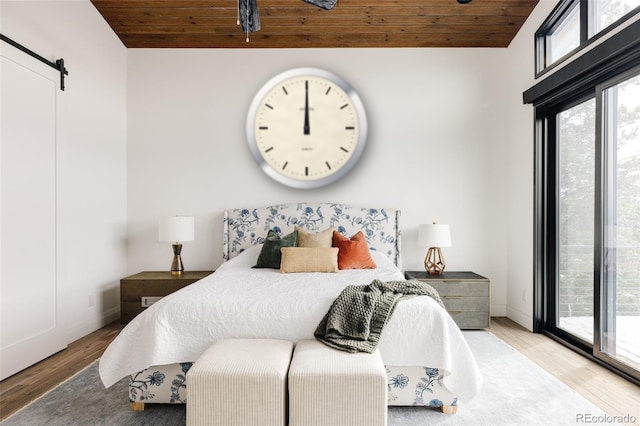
12:00
